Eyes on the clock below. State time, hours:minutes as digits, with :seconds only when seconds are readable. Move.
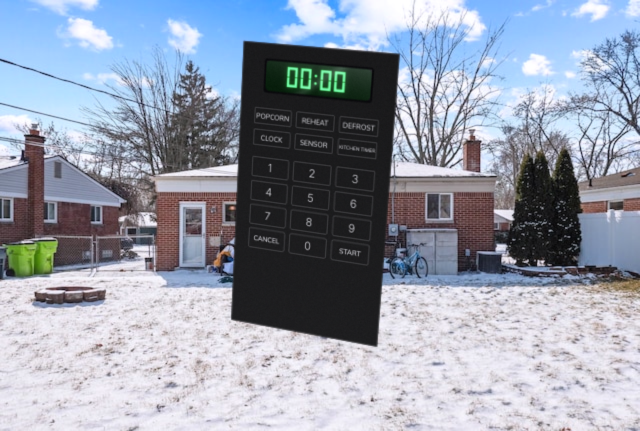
0:00
